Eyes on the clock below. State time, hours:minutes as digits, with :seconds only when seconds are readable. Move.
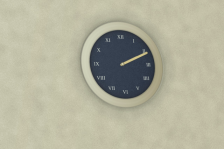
2:11
